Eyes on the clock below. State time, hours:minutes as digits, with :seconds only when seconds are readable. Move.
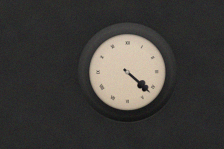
4:22
